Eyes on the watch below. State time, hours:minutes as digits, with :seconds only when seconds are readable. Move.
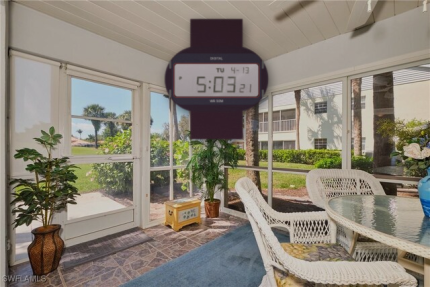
5:03:21
